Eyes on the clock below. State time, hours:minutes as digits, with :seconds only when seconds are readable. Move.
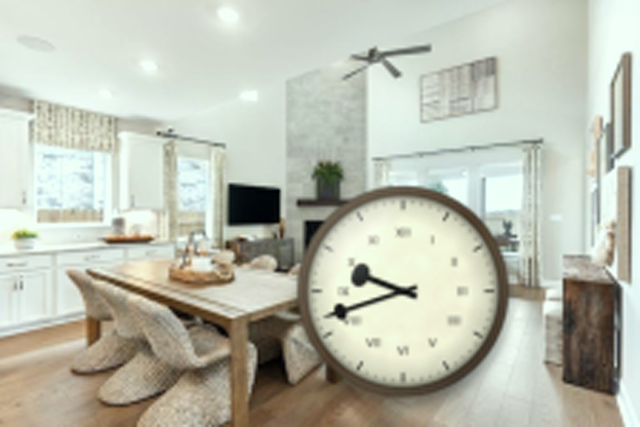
9:42
